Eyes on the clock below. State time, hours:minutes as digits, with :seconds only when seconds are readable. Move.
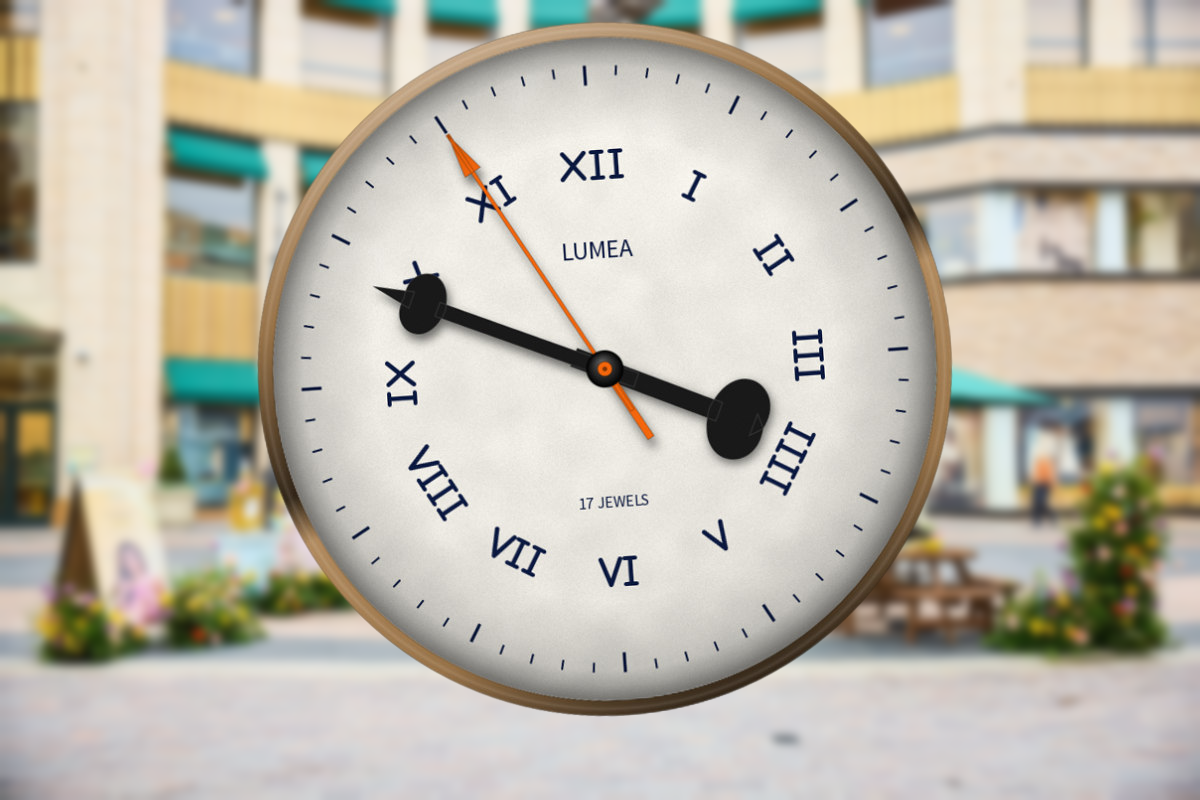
3:48:55
